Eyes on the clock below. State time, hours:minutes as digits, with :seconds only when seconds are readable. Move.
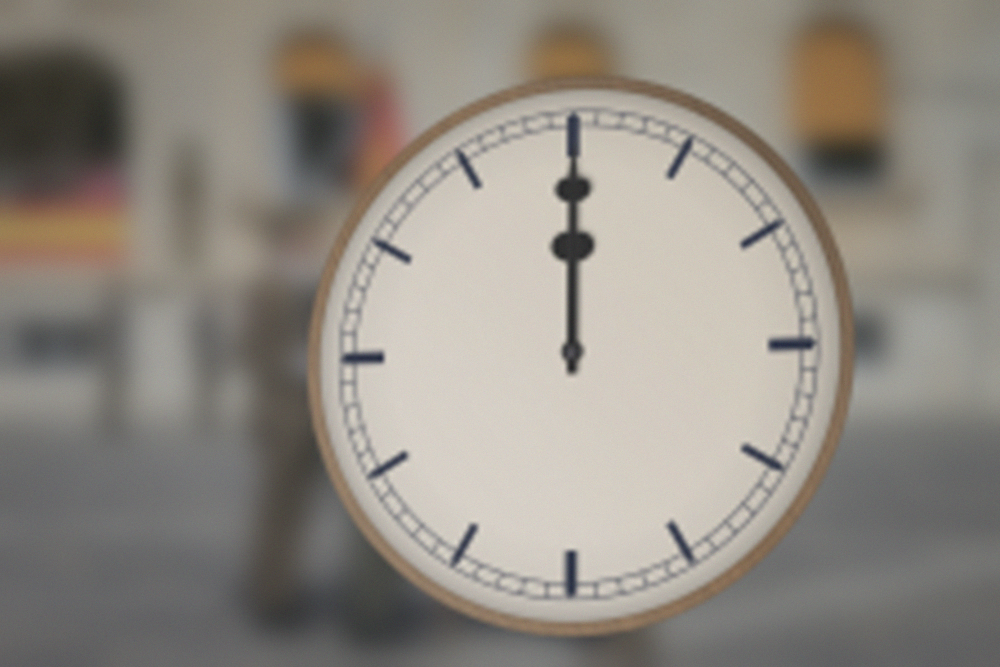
12:00
